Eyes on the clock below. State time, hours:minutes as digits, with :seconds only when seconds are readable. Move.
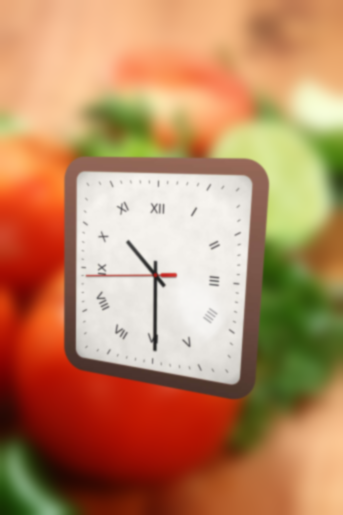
10:29:44
